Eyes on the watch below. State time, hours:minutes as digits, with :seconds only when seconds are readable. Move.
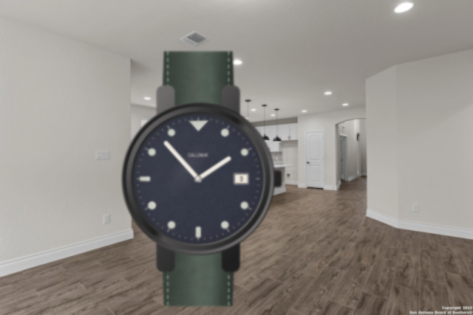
1:53
